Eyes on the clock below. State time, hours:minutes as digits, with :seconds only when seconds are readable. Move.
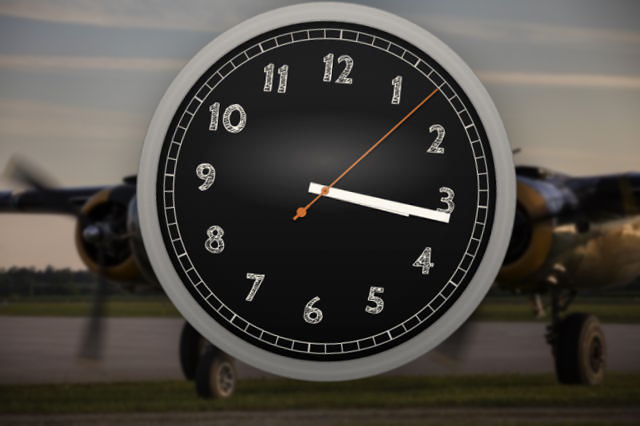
3:16:07
